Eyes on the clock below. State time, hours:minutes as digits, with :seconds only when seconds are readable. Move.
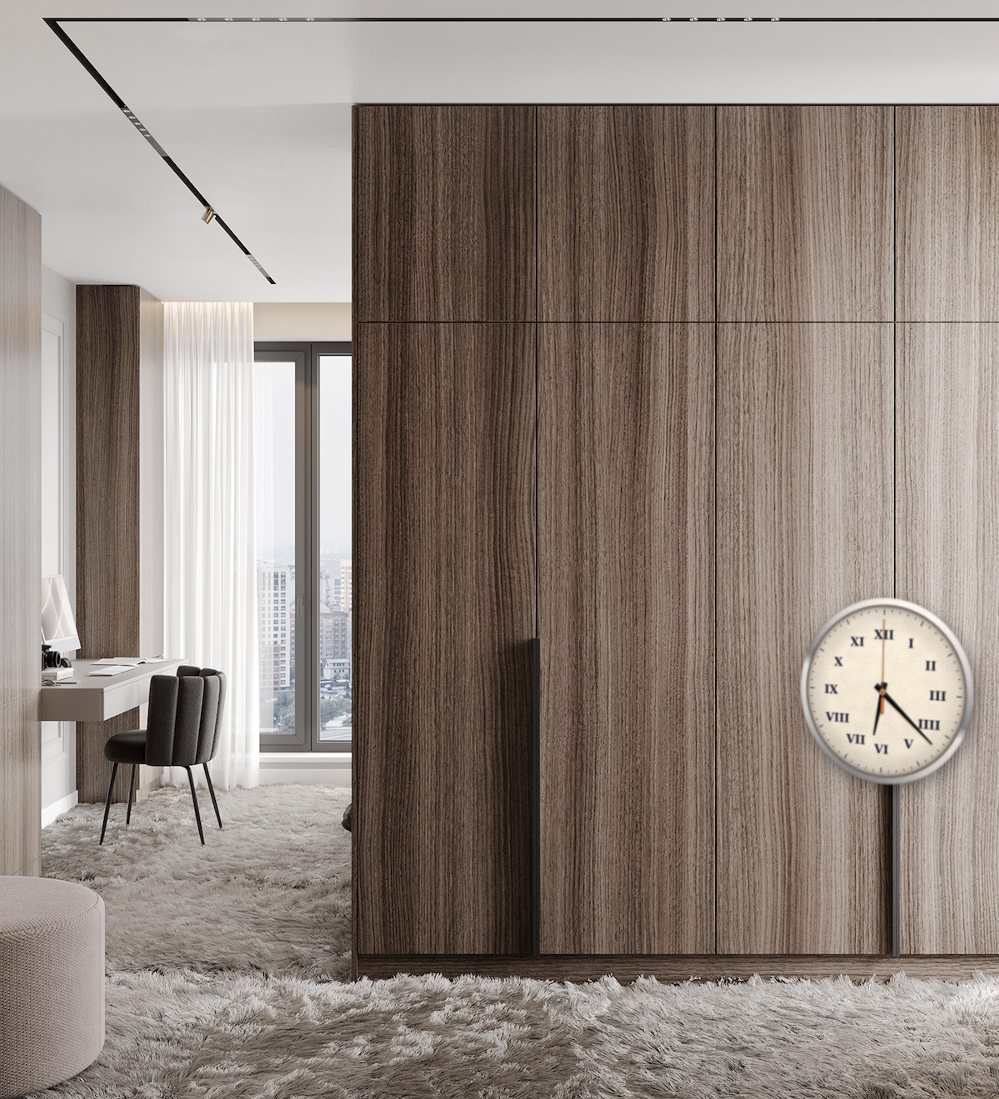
6:22:00
